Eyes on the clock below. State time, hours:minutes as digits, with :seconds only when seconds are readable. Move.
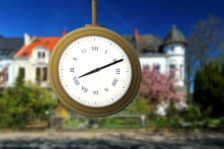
8:11
